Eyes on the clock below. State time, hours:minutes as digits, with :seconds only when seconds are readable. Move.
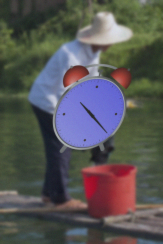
10:22
